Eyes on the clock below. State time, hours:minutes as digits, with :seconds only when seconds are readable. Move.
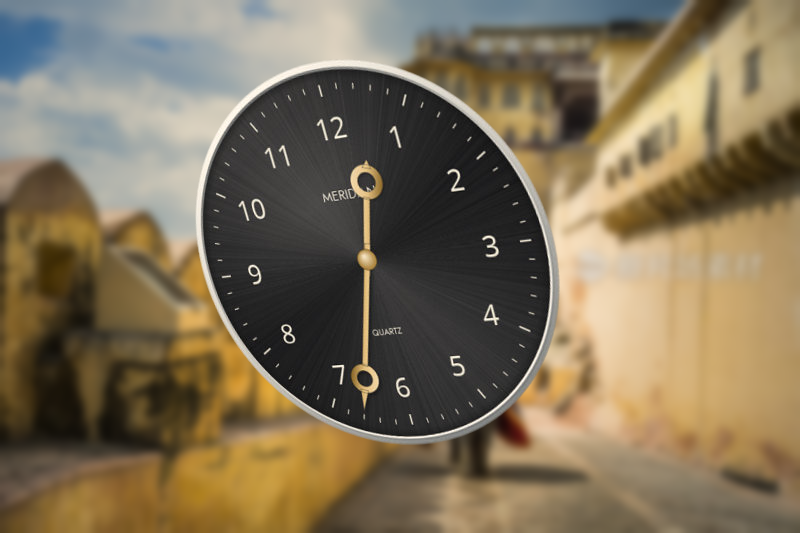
12:33
